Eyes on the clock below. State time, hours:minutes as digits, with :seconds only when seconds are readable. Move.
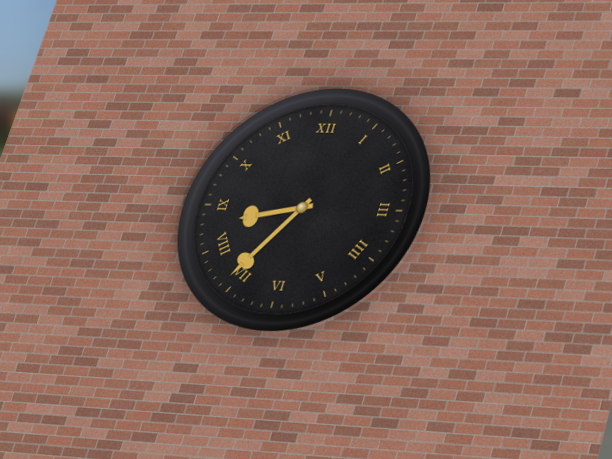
8:36
